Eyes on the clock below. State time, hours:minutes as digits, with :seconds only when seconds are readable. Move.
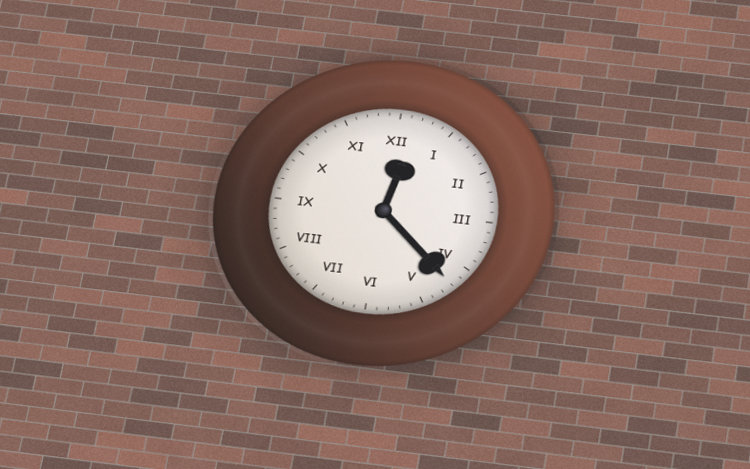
12:22
